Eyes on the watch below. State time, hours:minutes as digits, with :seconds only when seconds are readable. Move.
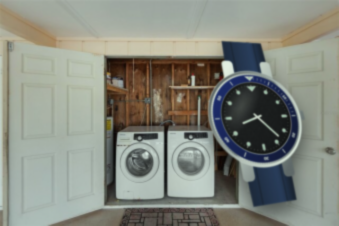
8:23
